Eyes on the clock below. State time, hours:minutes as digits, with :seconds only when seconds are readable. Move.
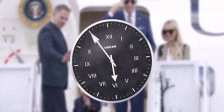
5:55
